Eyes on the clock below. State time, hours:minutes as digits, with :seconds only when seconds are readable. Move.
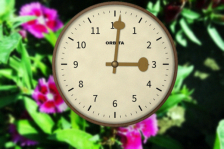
3:01
